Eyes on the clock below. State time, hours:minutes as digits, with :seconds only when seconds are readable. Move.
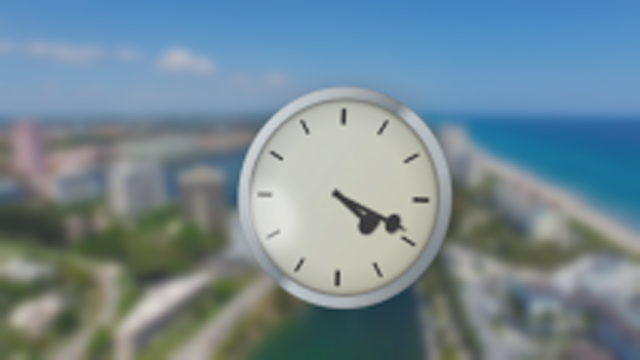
4:19
